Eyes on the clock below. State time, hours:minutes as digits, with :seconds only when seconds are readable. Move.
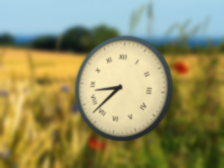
8:37
